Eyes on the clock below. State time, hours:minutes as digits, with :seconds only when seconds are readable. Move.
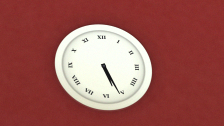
5:26
